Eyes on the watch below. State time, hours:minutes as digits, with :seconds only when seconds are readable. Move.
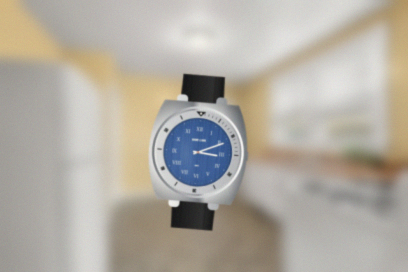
3:11
